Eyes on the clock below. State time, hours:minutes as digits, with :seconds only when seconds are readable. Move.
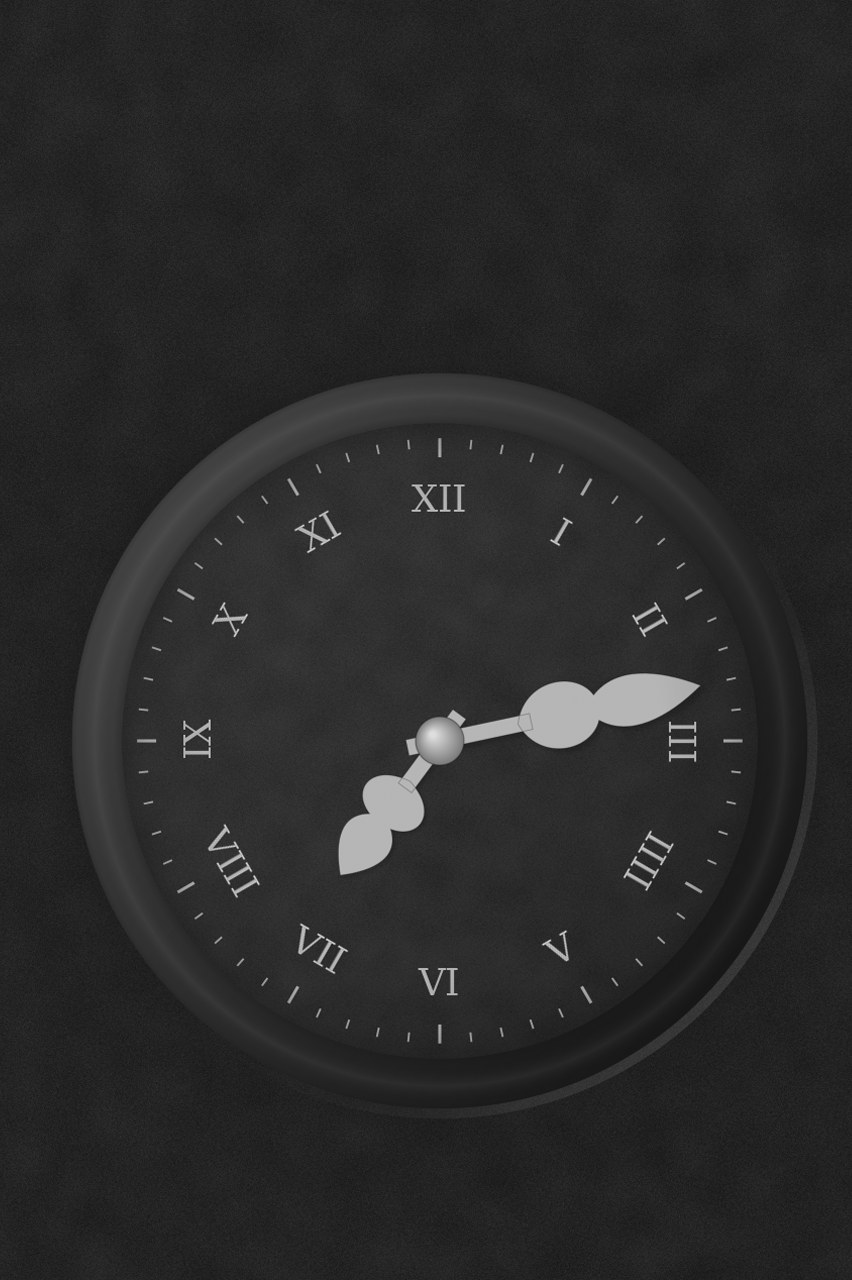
7:13
